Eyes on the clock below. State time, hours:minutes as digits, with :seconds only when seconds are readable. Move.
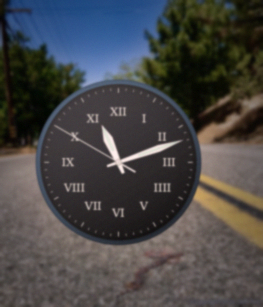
11:11:50
